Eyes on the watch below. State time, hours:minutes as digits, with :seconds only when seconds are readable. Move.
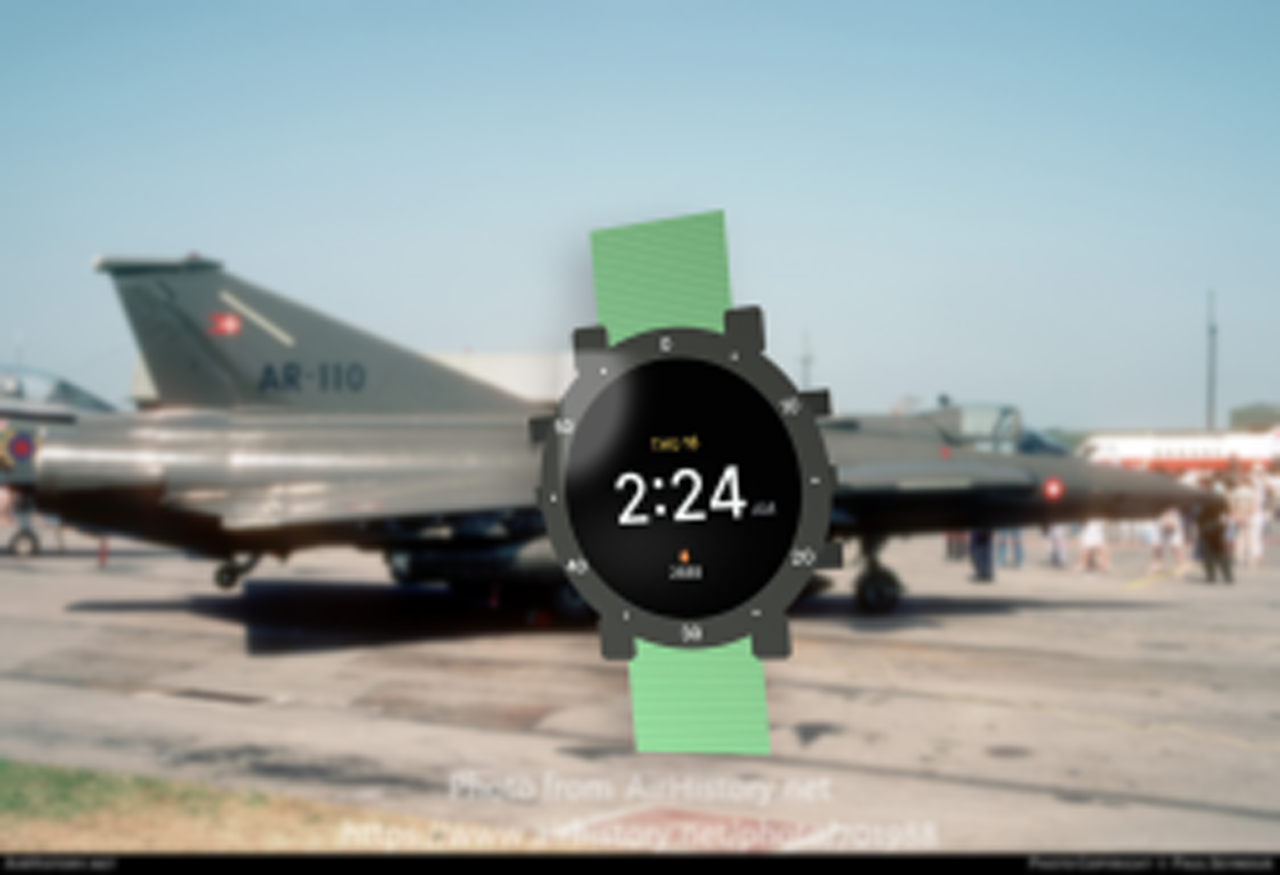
2:24
